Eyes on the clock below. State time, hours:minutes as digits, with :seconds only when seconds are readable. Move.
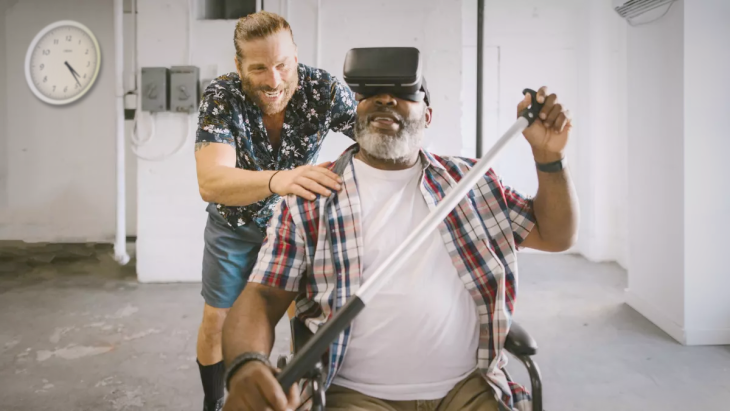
4:24
